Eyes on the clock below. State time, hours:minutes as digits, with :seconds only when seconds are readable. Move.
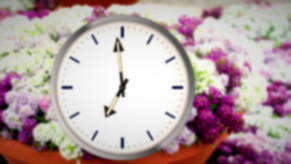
6:59
